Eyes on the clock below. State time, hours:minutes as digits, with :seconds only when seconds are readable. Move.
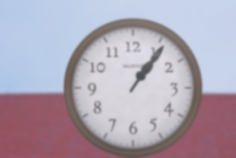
1:06
